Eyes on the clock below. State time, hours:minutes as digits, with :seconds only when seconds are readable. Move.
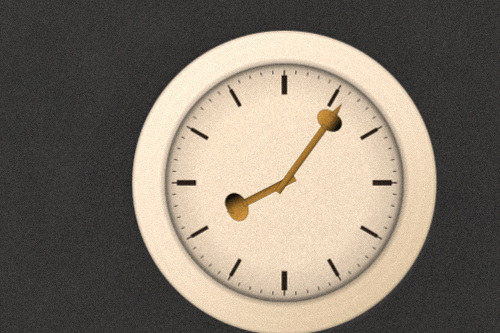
8:06
